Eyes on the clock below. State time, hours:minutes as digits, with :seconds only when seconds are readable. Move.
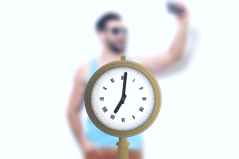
7:01
